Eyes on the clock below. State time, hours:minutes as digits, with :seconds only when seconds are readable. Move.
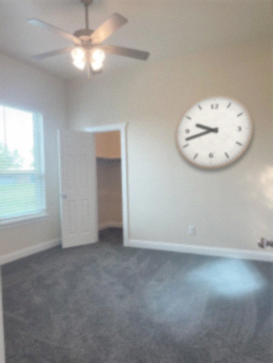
9:42
